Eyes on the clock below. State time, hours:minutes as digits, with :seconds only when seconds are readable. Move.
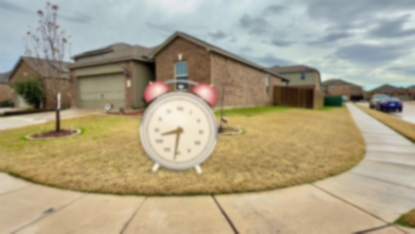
8:31
